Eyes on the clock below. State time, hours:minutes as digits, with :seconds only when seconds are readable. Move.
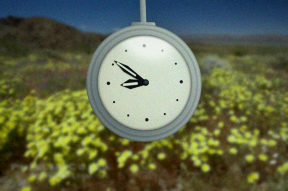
8:51
